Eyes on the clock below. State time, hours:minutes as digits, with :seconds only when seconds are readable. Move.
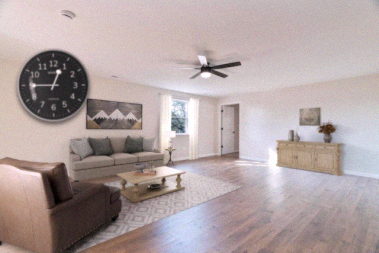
12:45
